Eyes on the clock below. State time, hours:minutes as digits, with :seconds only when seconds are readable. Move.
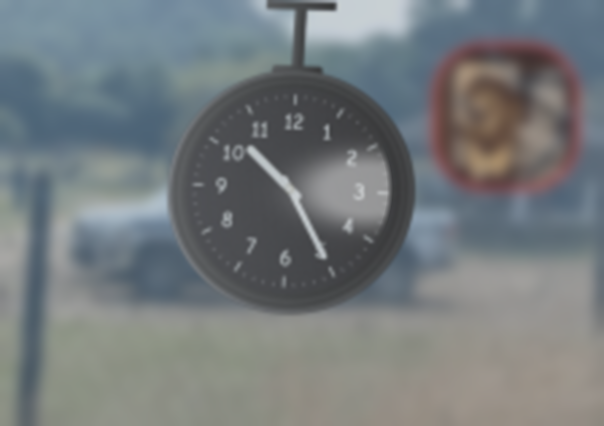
10:25
